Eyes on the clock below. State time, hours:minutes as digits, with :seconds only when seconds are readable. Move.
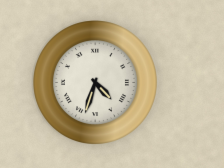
4:33
